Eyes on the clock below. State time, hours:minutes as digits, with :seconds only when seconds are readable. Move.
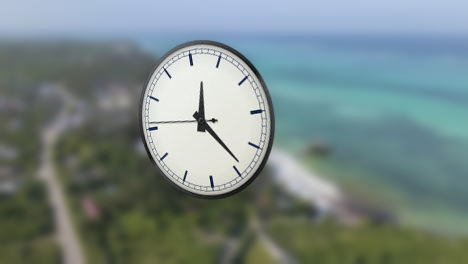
12:23:46
